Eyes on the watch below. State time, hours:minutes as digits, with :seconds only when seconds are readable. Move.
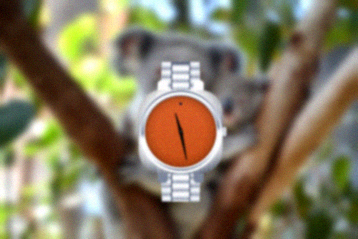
11:28
